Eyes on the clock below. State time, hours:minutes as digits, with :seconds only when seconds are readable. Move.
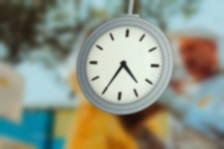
4:35
